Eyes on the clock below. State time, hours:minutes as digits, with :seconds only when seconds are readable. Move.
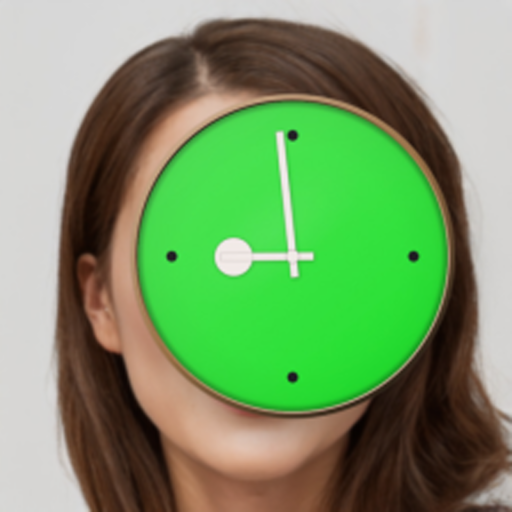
8:59
